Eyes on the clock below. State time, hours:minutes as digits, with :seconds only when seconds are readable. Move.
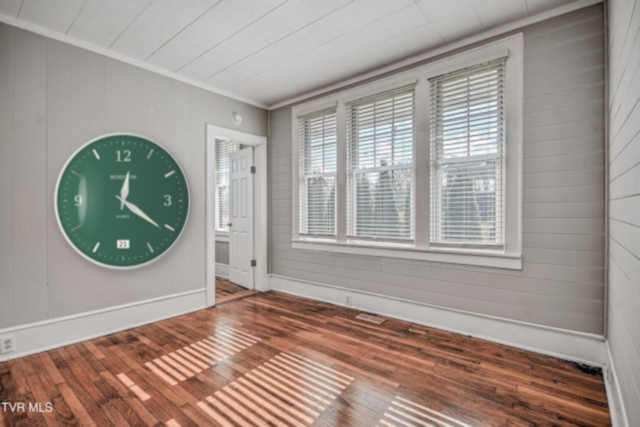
12:21
